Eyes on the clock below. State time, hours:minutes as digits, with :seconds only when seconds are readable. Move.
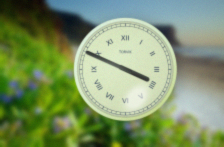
3:49
